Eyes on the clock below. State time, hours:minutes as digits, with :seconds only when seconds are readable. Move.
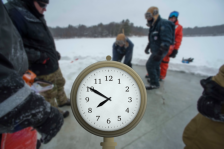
7:50
